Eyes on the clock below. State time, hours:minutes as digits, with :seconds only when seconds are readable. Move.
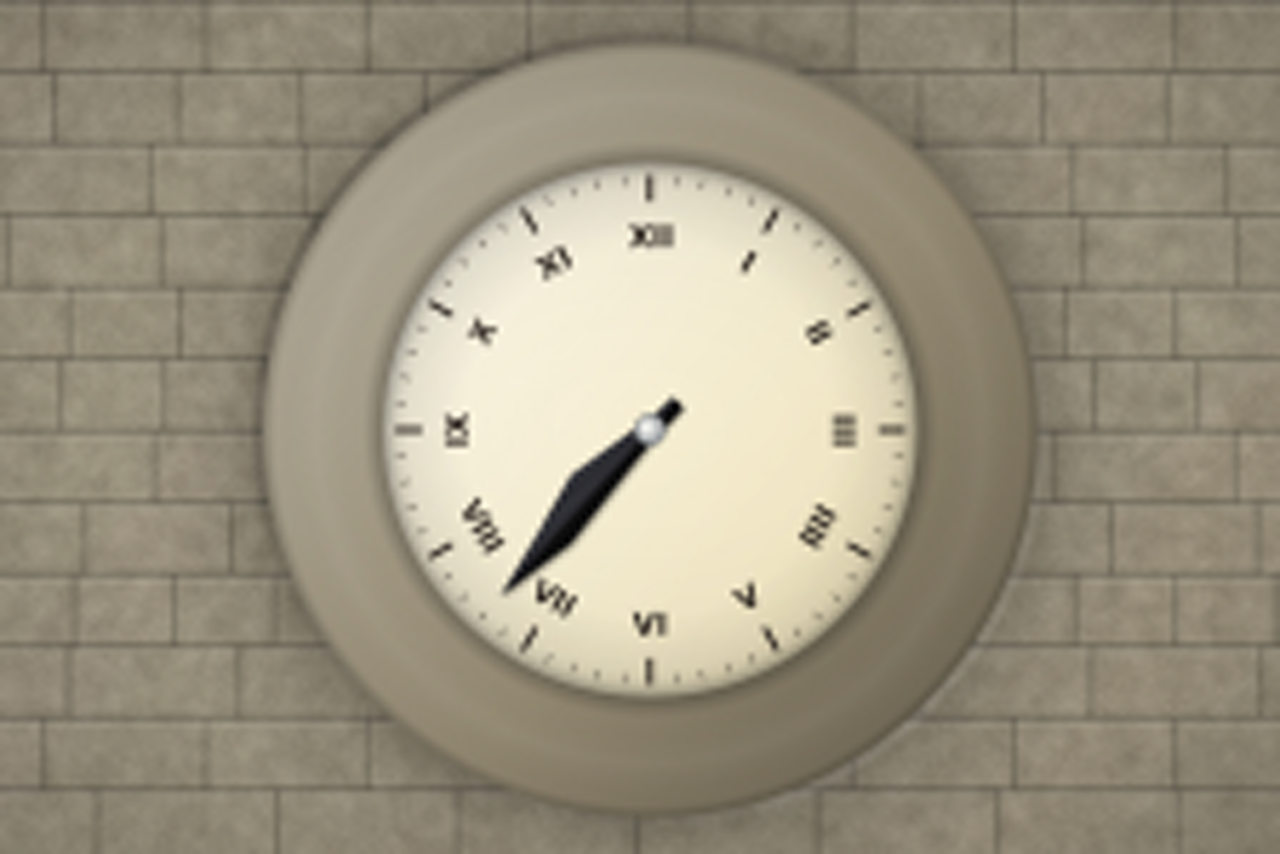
7:37
